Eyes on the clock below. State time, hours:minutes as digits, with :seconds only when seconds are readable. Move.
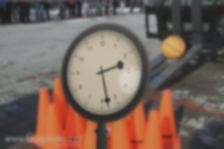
2:28
